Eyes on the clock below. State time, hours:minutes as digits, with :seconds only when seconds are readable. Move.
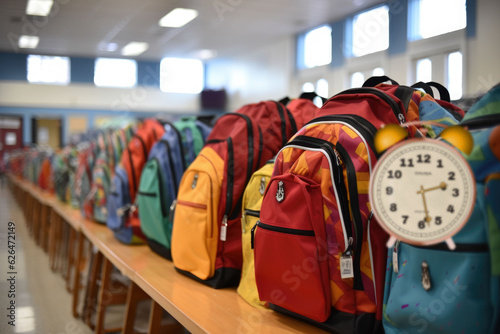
2:28
